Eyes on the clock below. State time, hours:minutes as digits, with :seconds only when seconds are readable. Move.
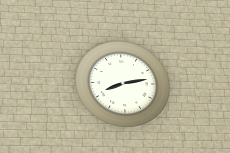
8:13
